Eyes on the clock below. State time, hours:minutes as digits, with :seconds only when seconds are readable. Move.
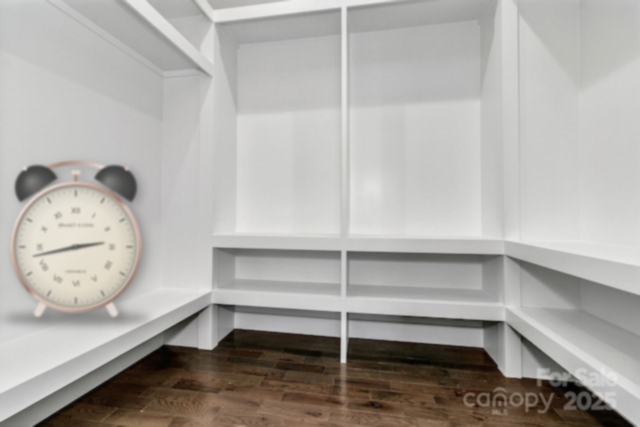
2:43
